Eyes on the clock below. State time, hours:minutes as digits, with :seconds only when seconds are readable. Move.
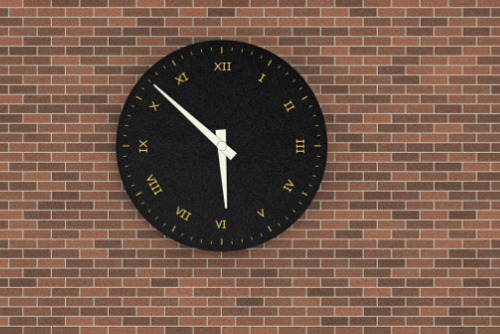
5:52
